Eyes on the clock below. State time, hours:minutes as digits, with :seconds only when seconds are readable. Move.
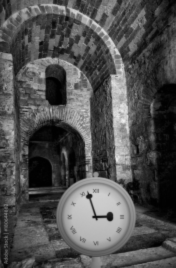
2:57
